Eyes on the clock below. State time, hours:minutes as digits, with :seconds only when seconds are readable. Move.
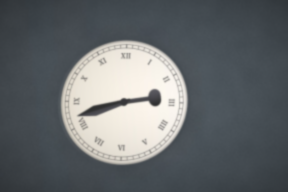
2:42
